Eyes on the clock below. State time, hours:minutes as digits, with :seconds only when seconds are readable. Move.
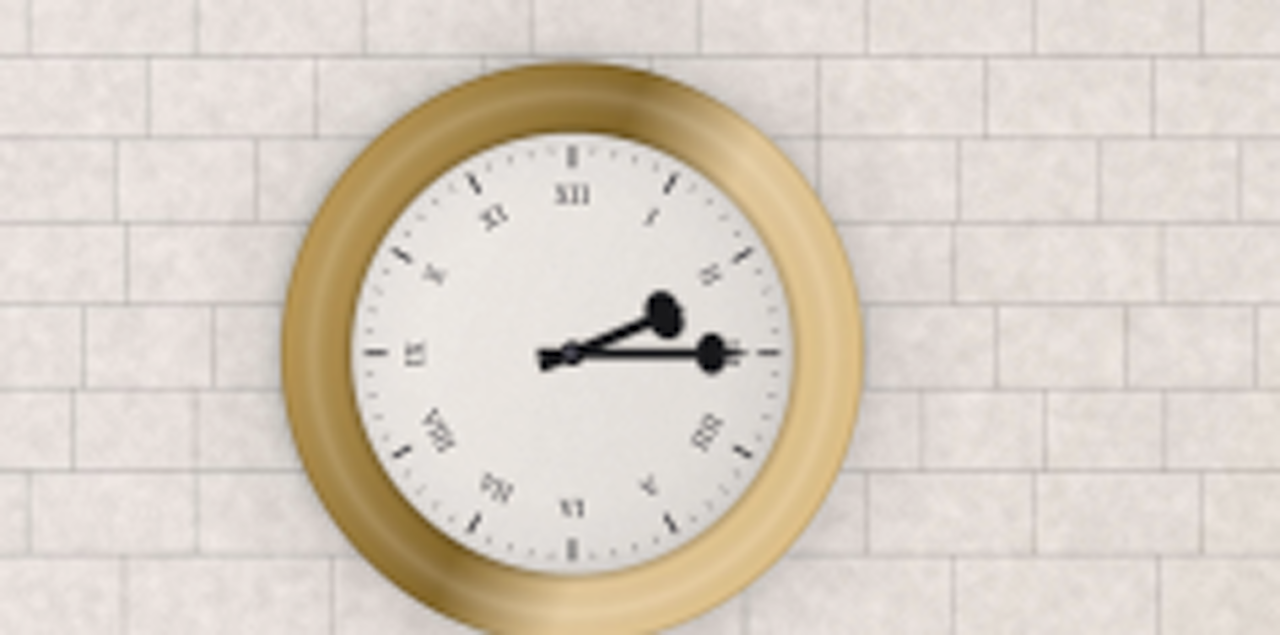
2:15
